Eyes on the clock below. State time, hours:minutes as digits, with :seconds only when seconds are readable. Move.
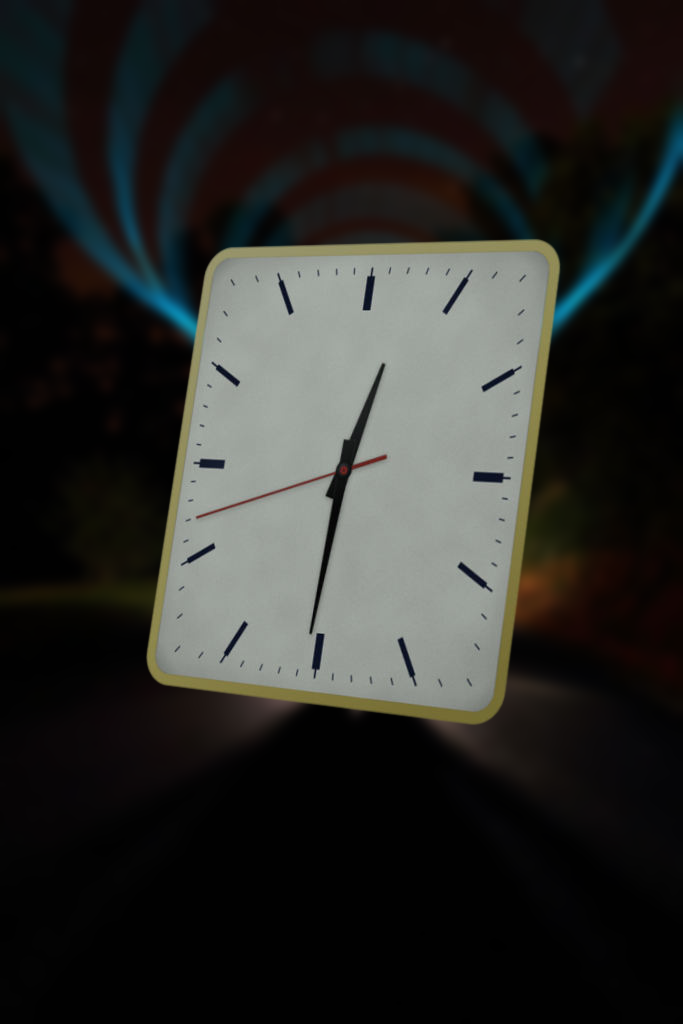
12:30:42
